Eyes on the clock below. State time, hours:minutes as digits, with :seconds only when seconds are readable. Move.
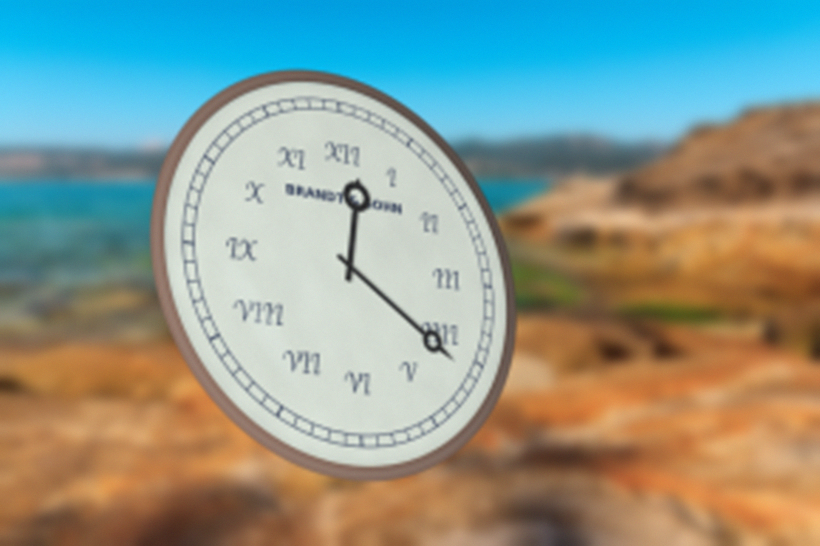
12:21
